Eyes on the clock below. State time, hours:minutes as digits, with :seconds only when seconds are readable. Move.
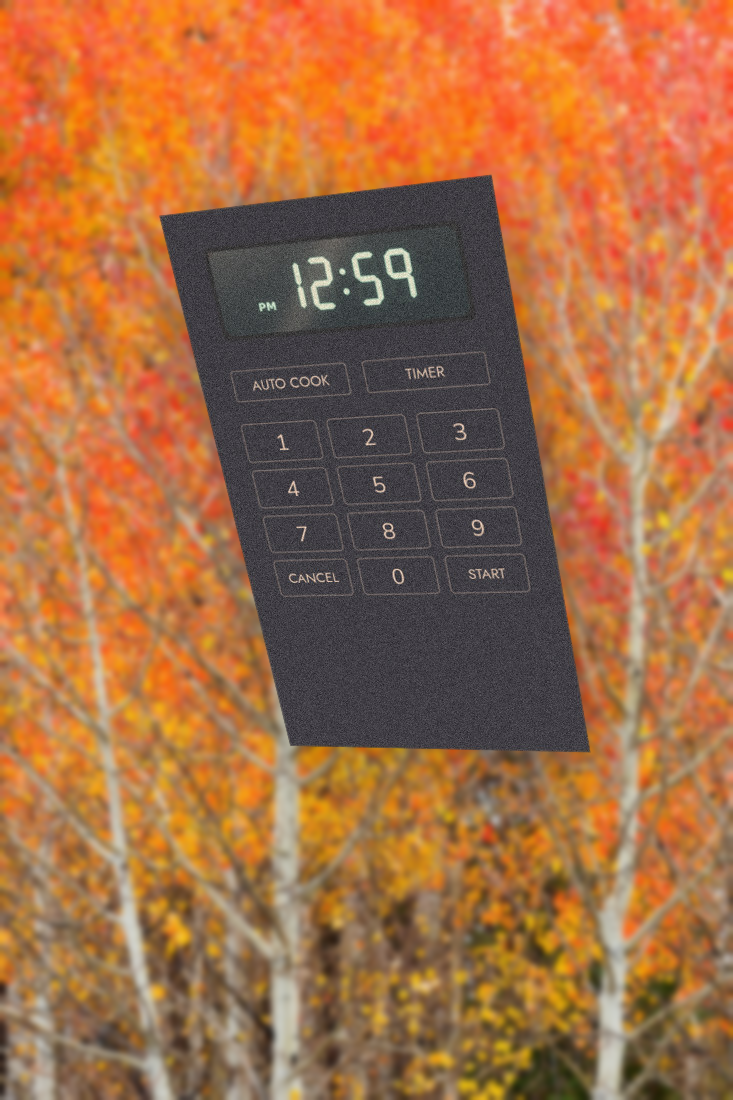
12:59
